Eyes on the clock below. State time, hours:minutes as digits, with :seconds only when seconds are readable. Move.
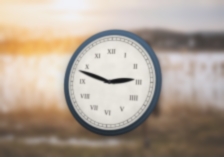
2:48
